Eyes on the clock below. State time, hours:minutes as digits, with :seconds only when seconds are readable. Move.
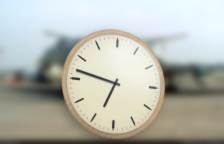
6:47
